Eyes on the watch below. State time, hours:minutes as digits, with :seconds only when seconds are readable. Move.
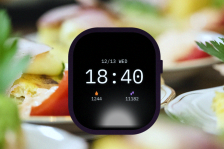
18:40
